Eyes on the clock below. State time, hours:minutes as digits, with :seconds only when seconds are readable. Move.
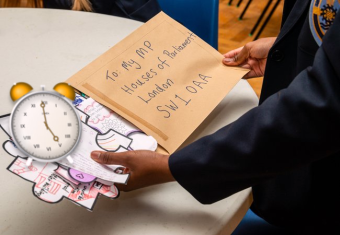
4:59
